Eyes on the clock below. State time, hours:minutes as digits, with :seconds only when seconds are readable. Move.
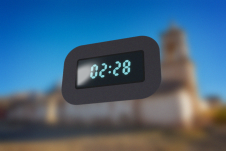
2:28
